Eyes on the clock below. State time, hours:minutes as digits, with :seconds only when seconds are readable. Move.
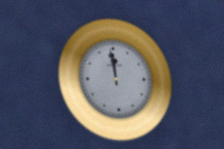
11:59
